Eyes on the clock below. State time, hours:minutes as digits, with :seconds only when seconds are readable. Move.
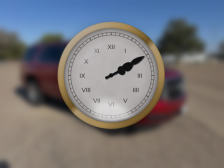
2:10
